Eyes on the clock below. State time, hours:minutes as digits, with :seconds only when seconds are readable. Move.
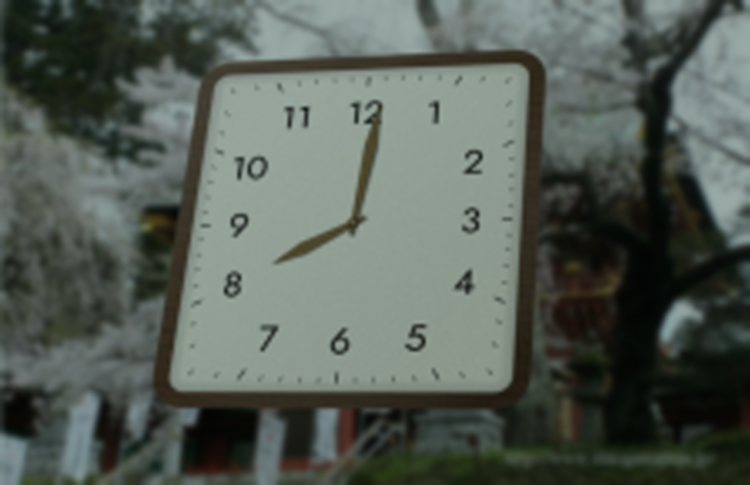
8:01
